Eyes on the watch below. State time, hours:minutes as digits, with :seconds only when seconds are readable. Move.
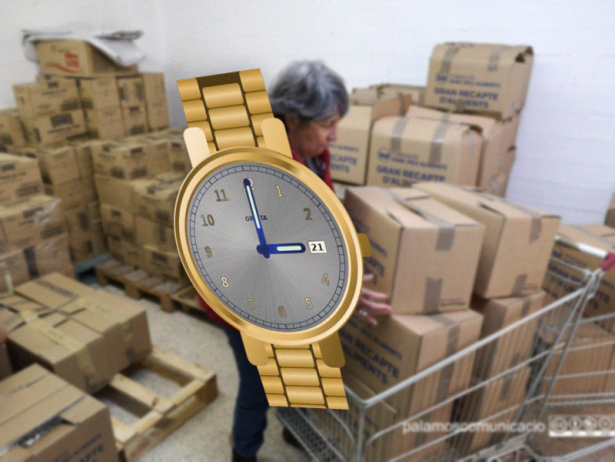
3:00
